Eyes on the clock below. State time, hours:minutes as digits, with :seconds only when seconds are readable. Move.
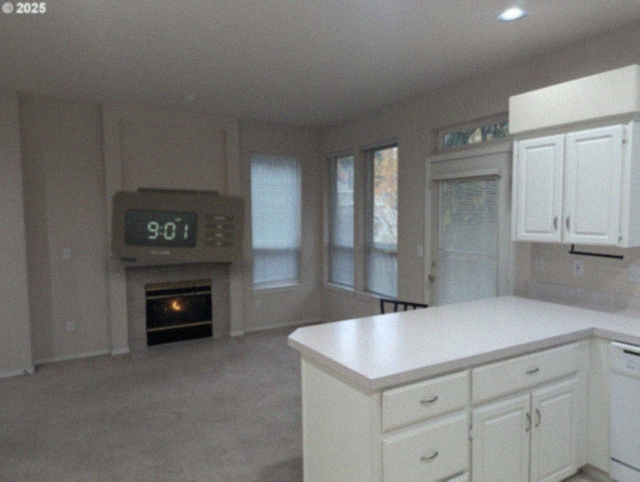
9:01
